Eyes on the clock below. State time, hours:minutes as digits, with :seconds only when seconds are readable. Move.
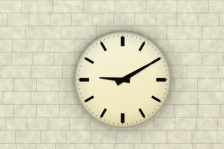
9:10
